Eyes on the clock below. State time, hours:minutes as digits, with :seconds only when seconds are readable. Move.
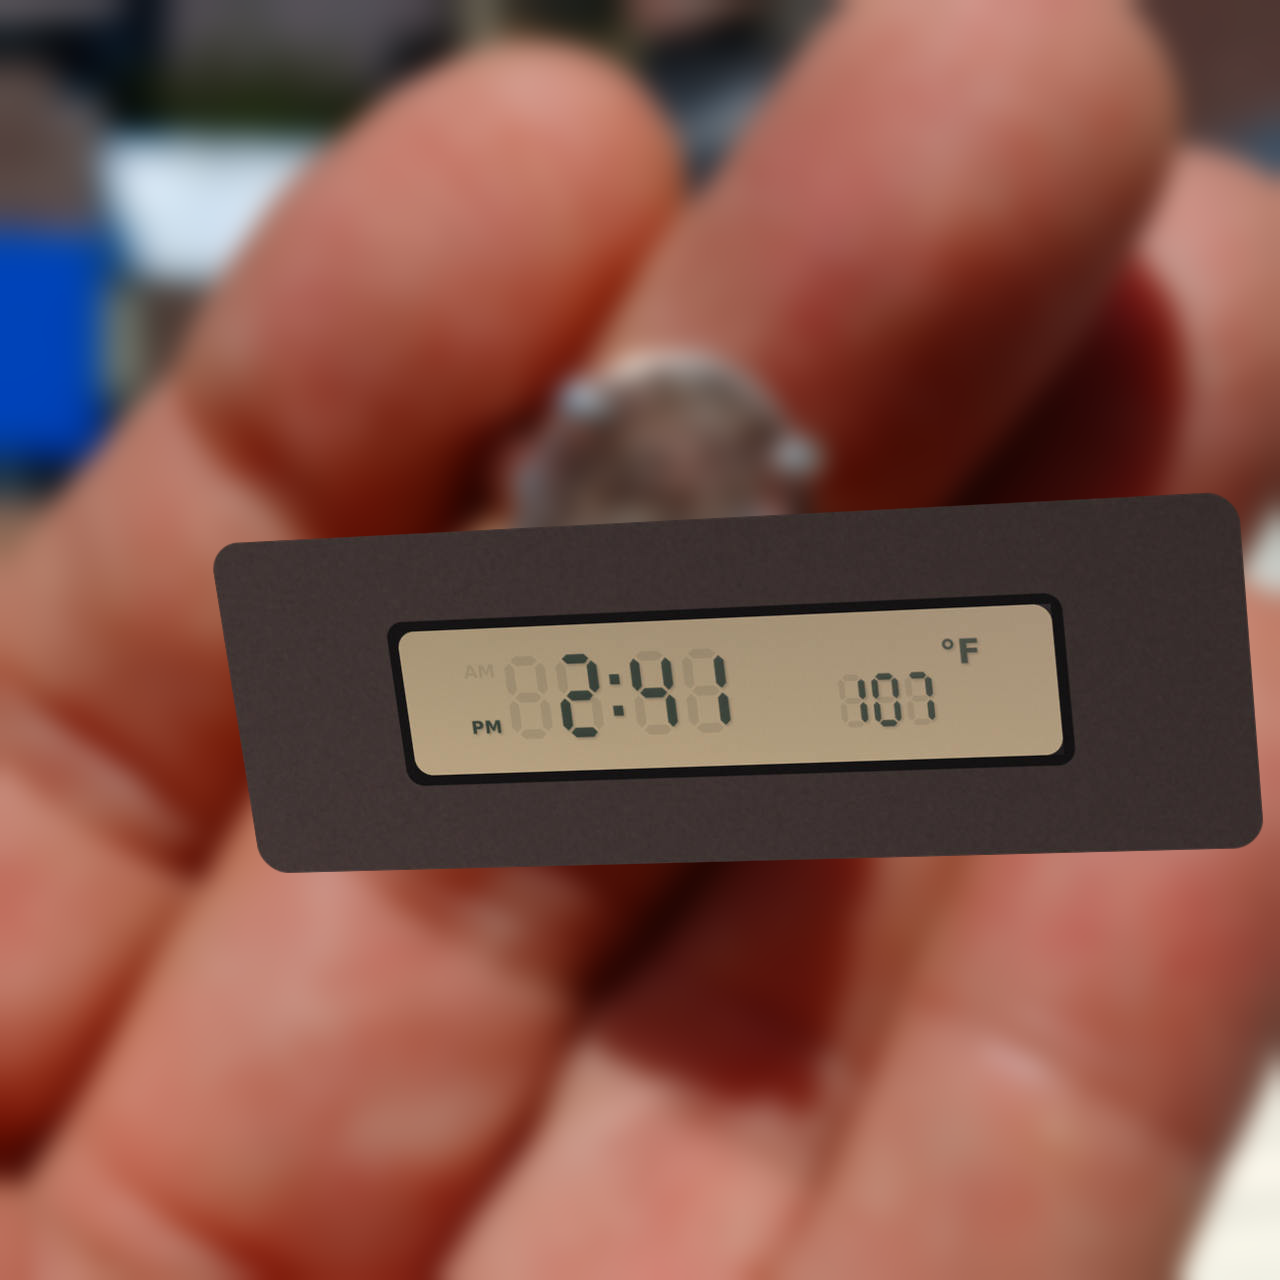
2:41
